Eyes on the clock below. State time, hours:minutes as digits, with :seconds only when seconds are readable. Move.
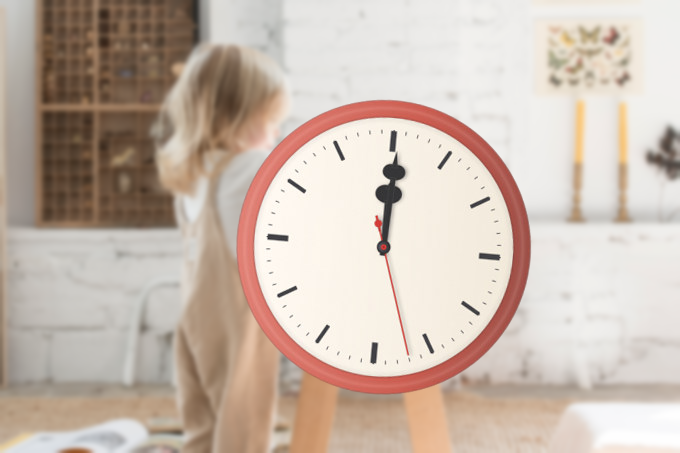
12:00:27
